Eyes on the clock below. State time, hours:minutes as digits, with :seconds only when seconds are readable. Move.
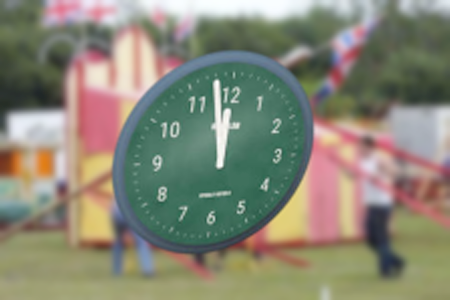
11:58
